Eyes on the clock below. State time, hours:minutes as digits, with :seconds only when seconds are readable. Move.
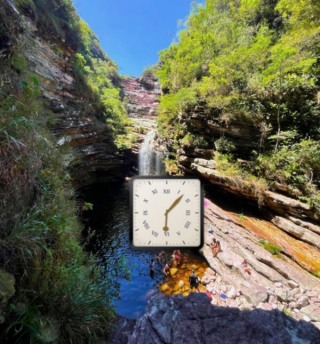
6:07
